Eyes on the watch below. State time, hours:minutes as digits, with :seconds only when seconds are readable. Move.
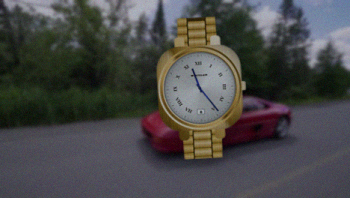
11:24
